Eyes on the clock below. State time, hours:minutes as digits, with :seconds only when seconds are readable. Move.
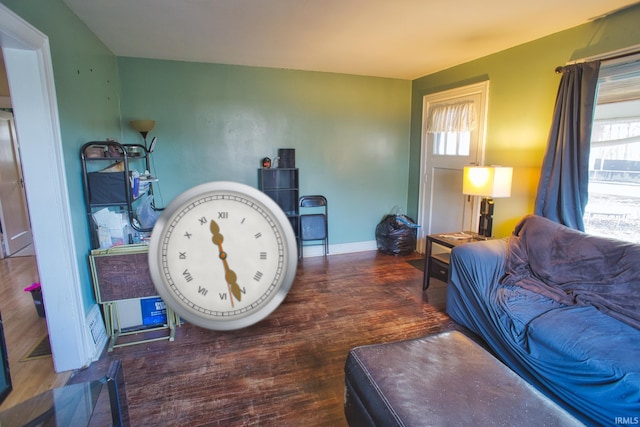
11:26:28
